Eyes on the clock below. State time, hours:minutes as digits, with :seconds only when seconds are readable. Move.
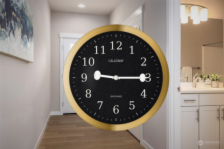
9:15
